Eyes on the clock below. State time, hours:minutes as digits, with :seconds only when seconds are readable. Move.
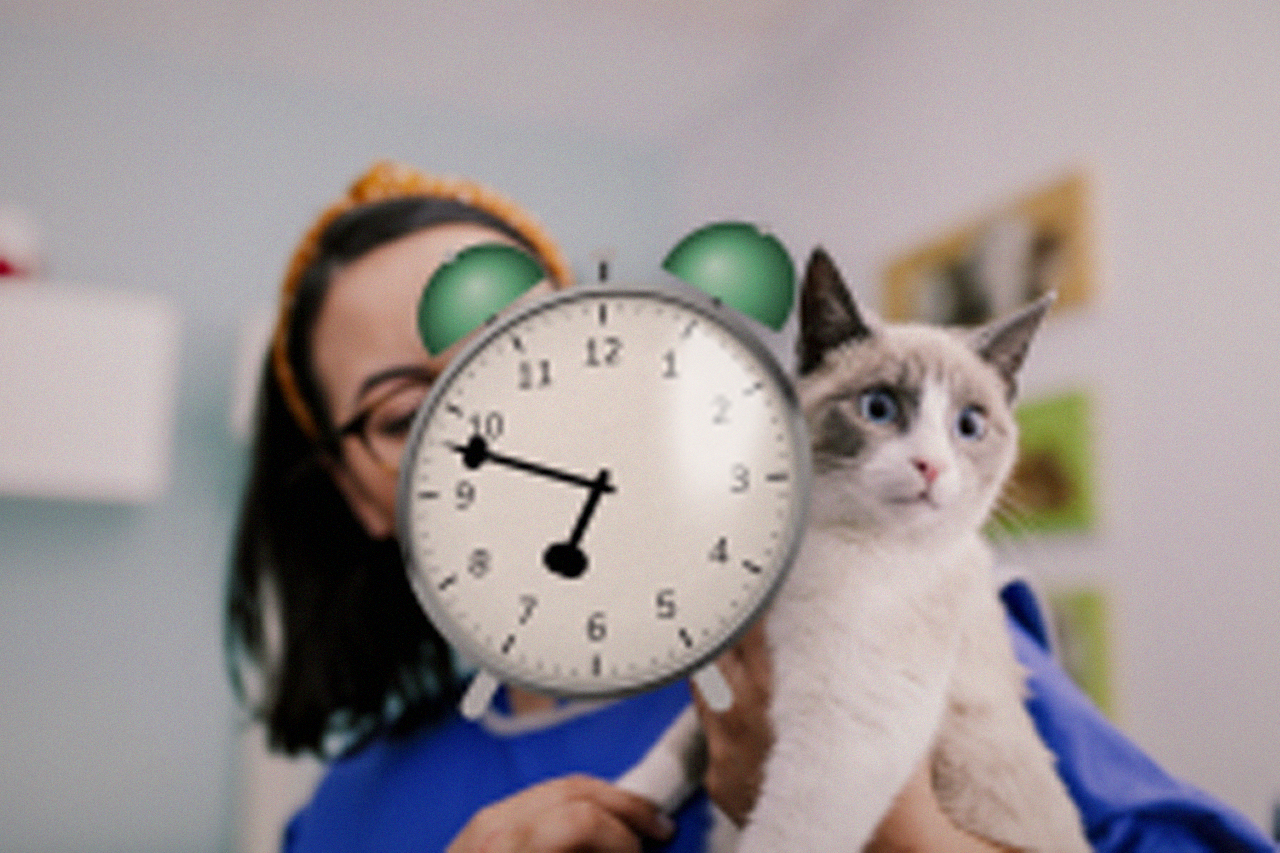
6:48
